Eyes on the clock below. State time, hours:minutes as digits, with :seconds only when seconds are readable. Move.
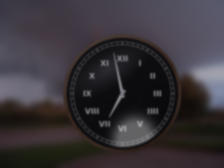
6:58
